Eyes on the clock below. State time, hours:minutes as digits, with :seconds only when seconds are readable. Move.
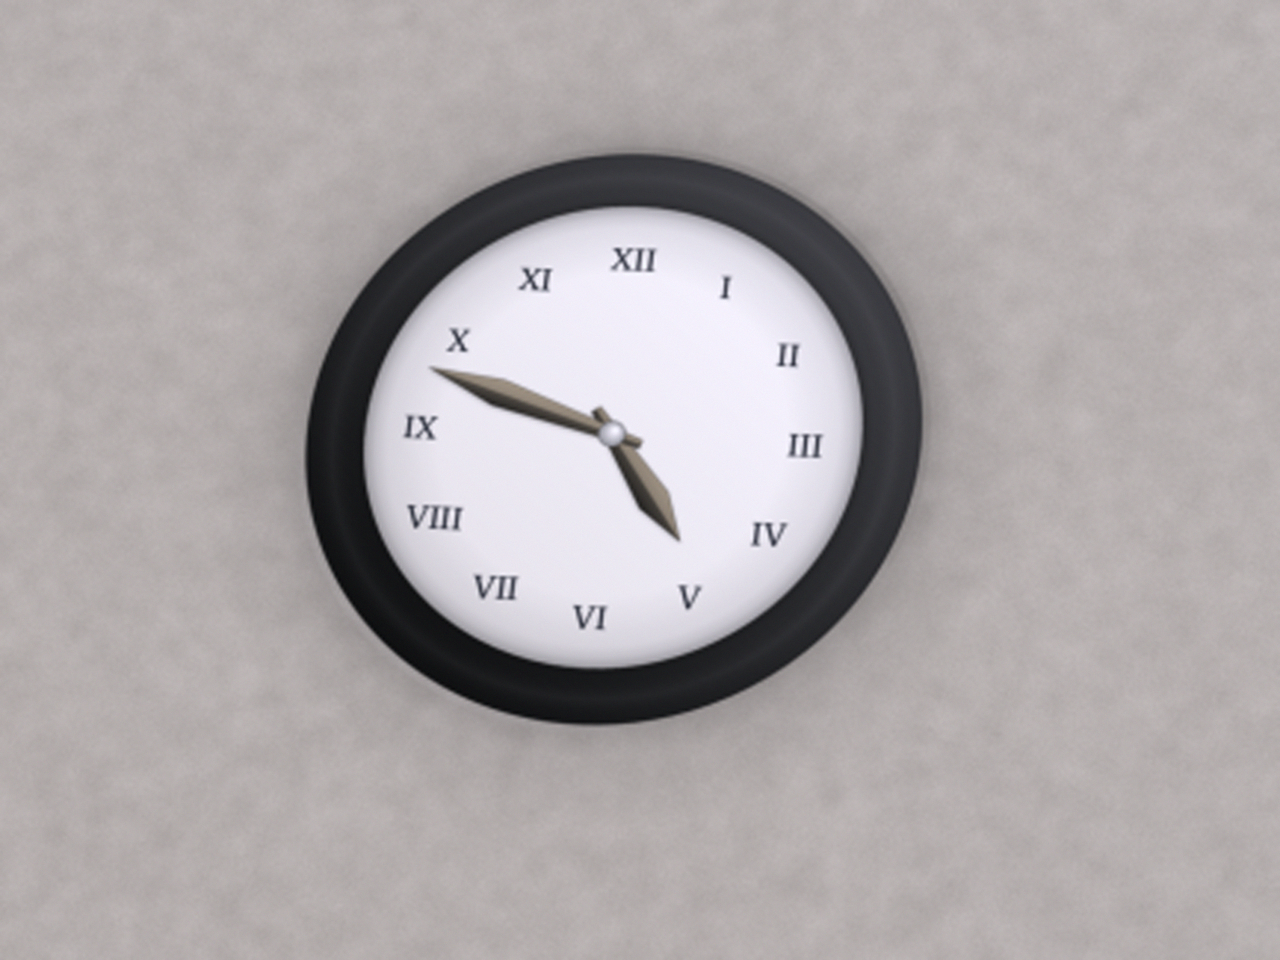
4:48
